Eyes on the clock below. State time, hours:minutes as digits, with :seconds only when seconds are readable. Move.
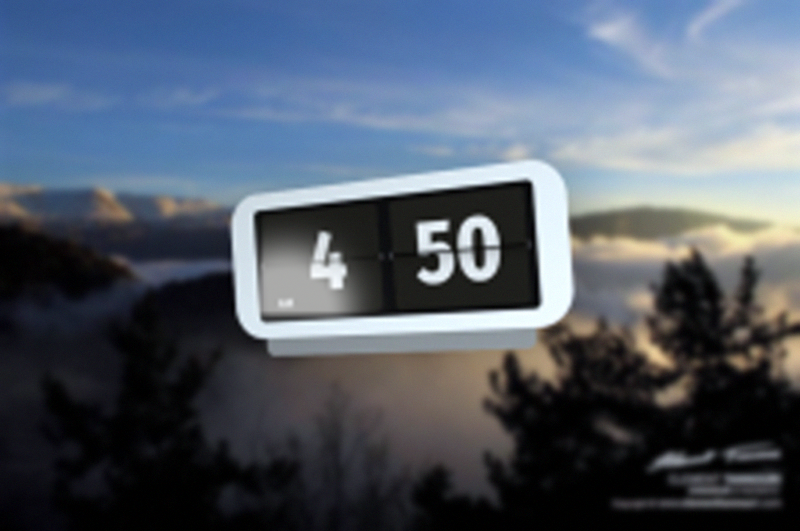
4:50
